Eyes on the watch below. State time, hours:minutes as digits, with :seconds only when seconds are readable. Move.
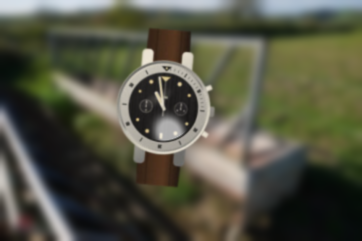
10:58
